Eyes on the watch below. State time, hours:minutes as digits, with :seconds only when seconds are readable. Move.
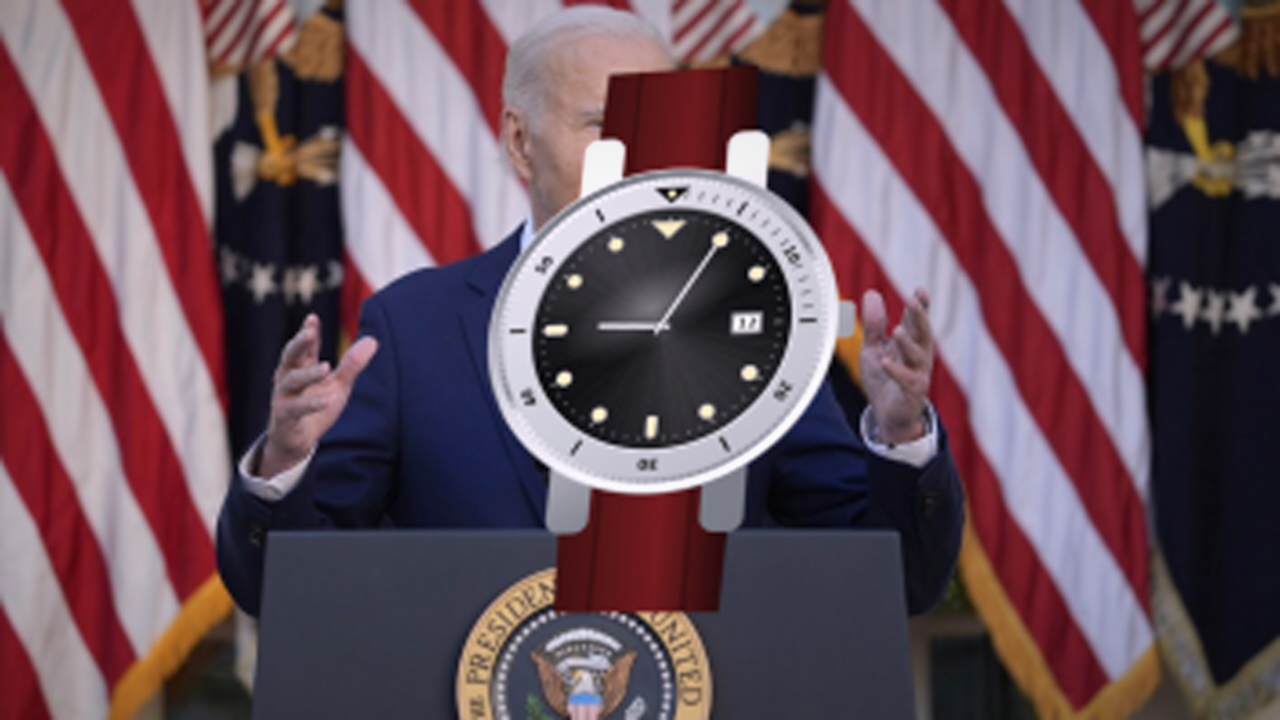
9:05
